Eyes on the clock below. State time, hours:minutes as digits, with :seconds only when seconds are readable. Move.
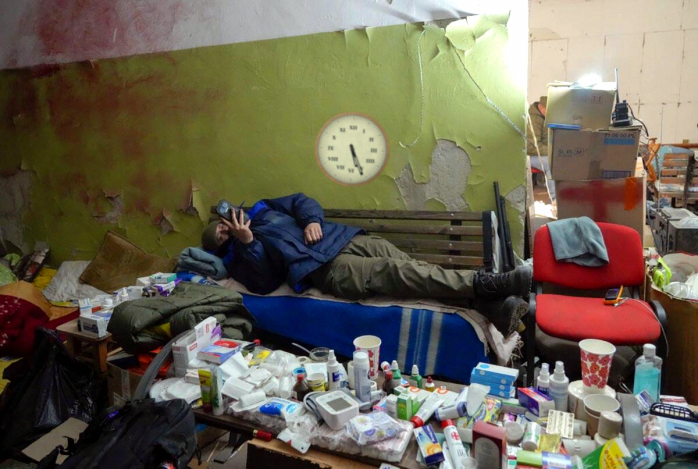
5:26
